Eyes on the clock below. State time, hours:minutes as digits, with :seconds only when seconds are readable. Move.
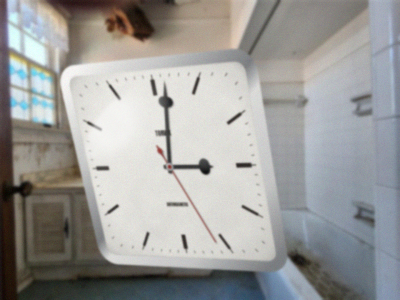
3:01:26
